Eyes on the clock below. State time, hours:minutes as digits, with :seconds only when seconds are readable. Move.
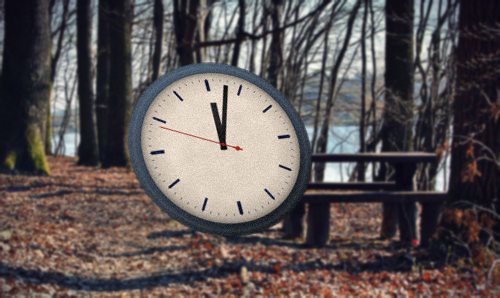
12:02:49
